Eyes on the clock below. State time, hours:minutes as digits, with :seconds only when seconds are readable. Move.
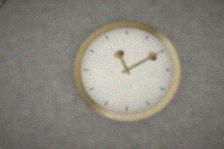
11:10
